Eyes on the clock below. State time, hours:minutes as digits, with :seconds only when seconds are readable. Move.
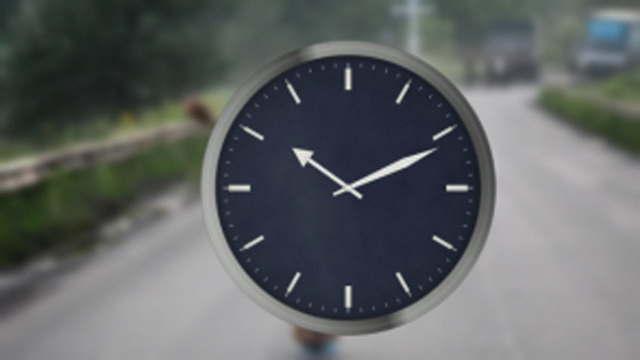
10:11
